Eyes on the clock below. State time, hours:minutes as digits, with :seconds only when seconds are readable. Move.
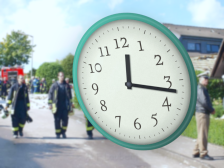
12:17
